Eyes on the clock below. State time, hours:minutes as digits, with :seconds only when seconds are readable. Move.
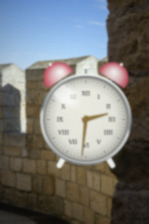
2:31
